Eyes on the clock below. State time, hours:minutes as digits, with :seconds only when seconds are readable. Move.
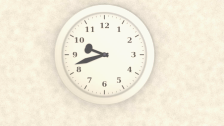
9:42
